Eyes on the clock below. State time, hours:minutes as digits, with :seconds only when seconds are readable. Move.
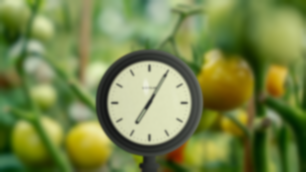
7:05
